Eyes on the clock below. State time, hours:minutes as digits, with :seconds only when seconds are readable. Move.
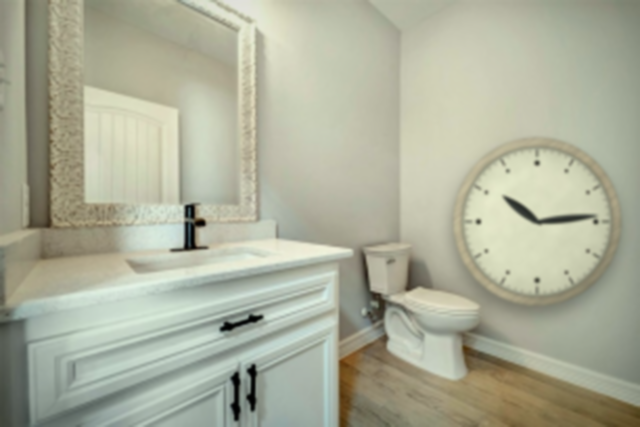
10:14
